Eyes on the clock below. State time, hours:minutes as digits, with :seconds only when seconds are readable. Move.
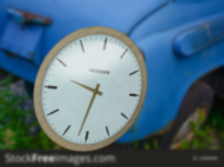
9:32
